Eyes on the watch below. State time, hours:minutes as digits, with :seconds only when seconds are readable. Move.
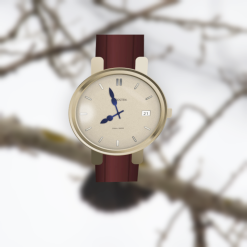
7:57
